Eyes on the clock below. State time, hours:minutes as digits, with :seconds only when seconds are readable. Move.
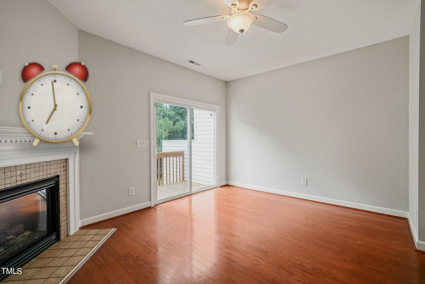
6:59
